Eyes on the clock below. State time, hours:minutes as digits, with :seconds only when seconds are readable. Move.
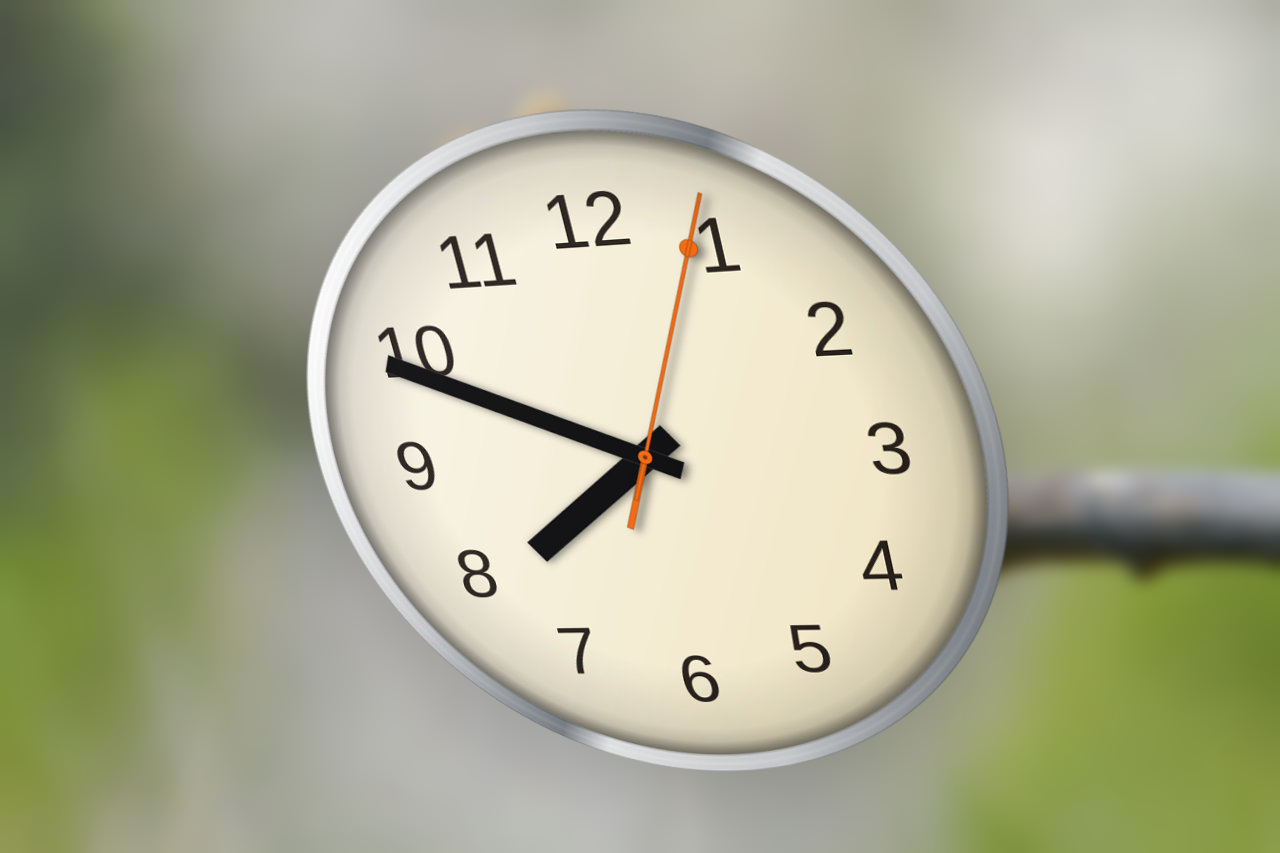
7:49:04
